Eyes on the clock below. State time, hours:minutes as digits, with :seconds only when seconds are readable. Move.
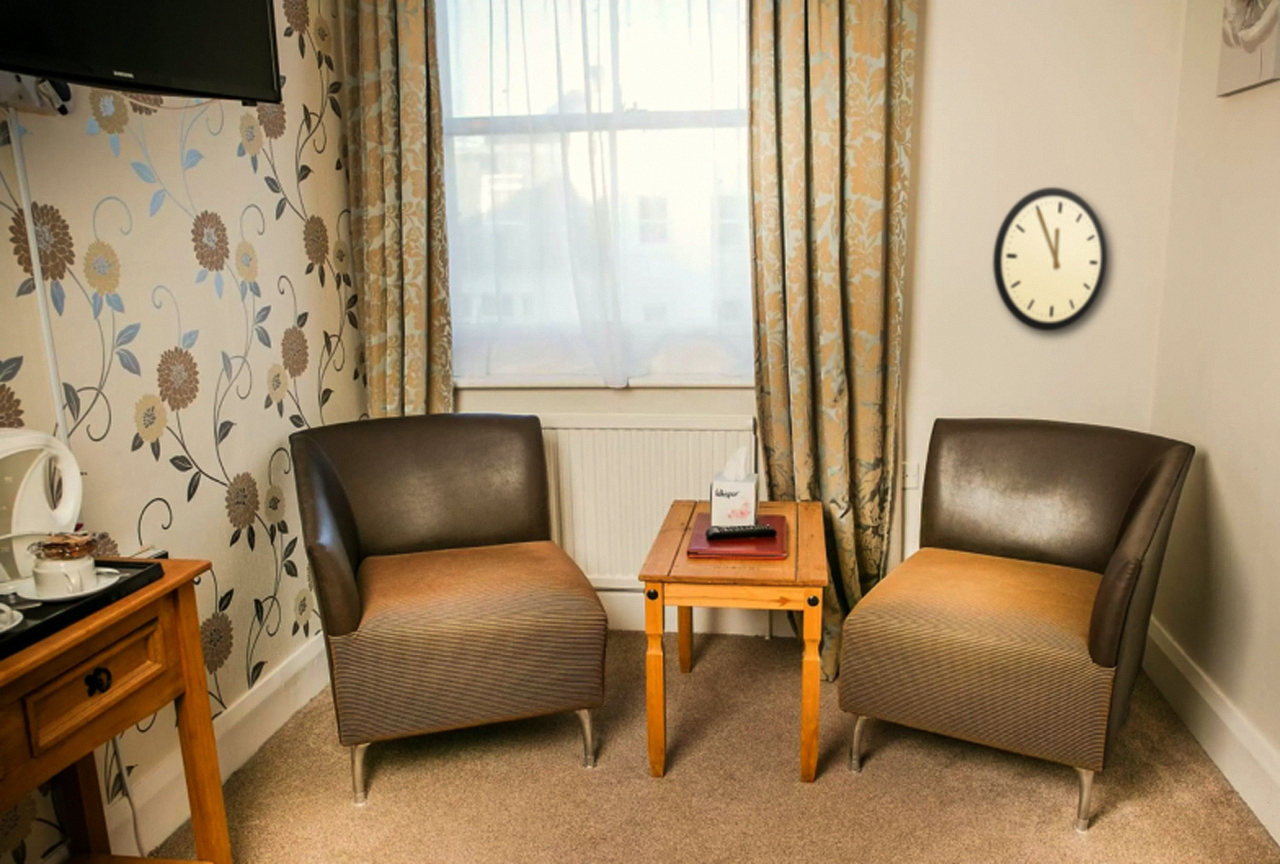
11:55
